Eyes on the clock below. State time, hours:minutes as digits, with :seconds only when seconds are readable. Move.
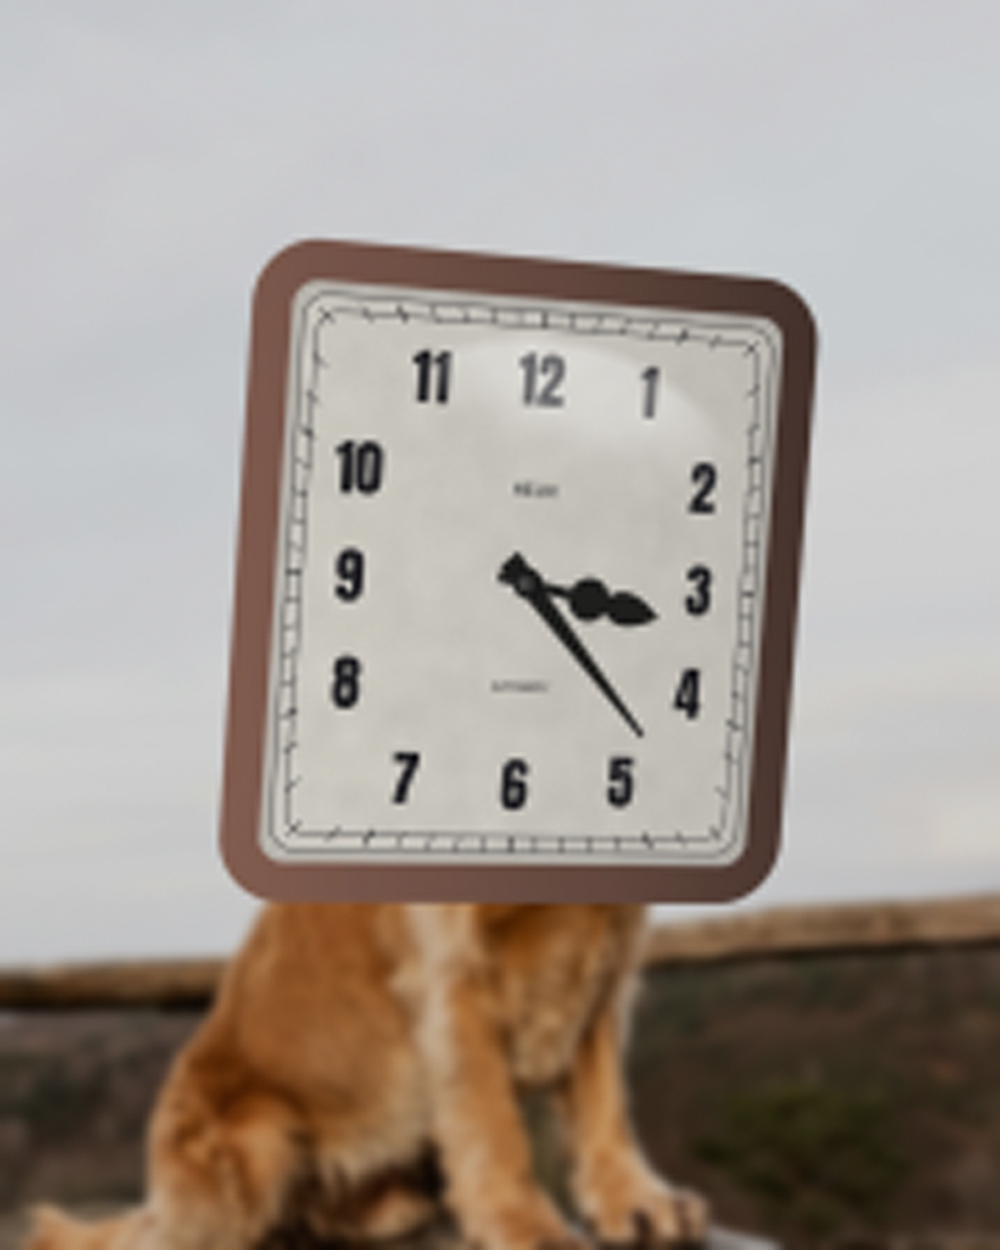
3:23
